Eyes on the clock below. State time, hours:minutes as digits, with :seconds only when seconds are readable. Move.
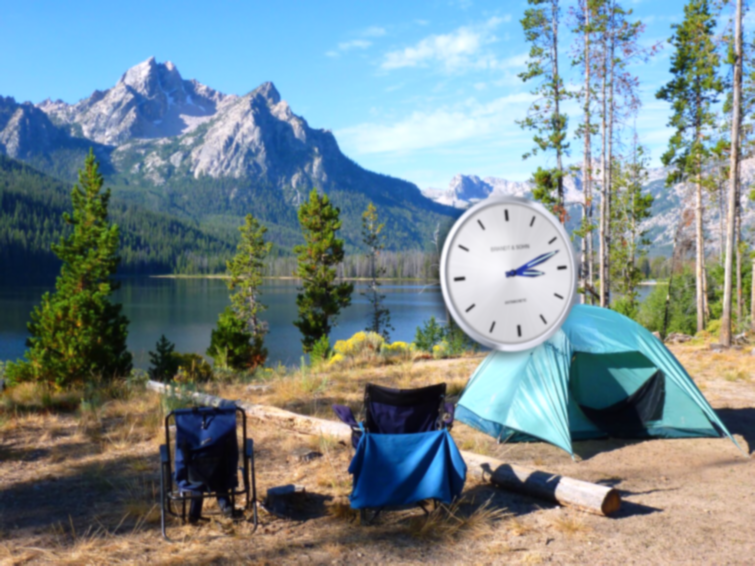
3:12
